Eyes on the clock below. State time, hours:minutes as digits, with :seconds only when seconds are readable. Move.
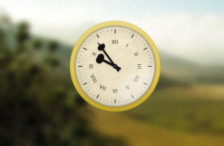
9:54
